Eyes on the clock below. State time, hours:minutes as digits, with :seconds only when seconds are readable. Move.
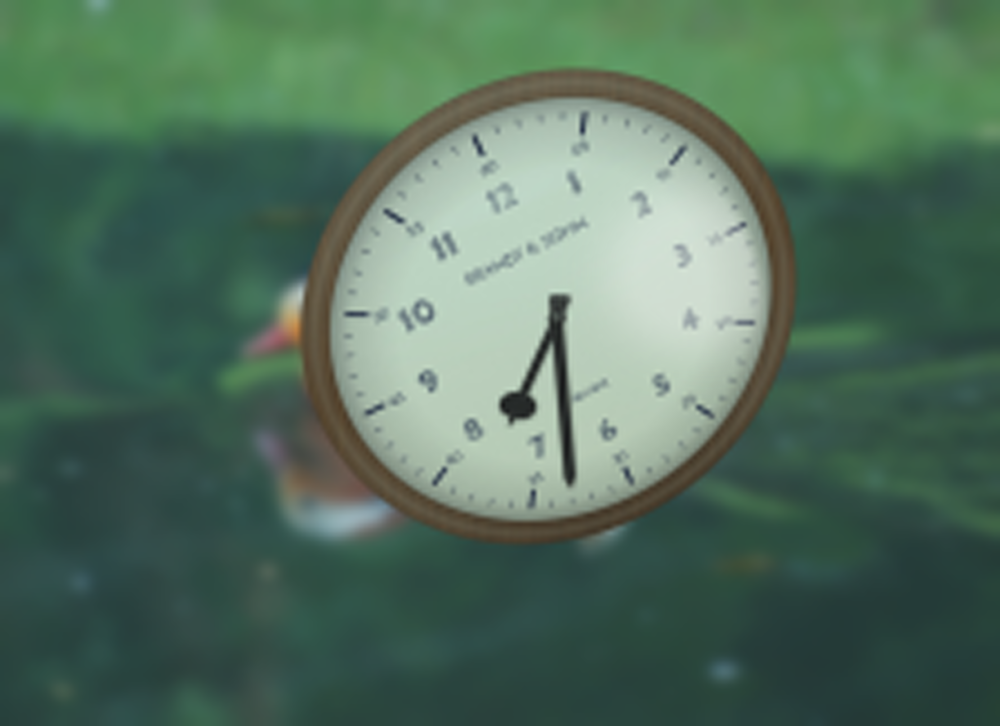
7:33
